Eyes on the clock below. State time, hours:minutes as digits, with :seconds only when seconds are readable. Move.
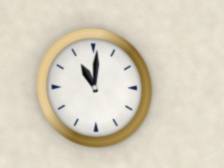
11:01
